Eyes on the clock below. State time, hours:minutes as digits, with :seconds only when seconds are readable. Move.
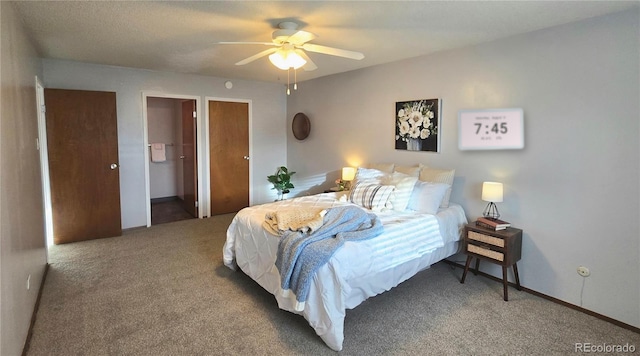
7:45
